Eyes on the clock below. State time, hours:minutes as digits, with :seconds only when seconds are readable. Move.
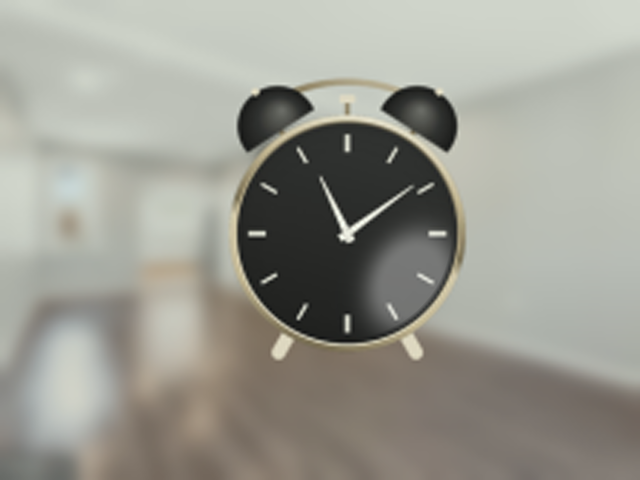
11:09
